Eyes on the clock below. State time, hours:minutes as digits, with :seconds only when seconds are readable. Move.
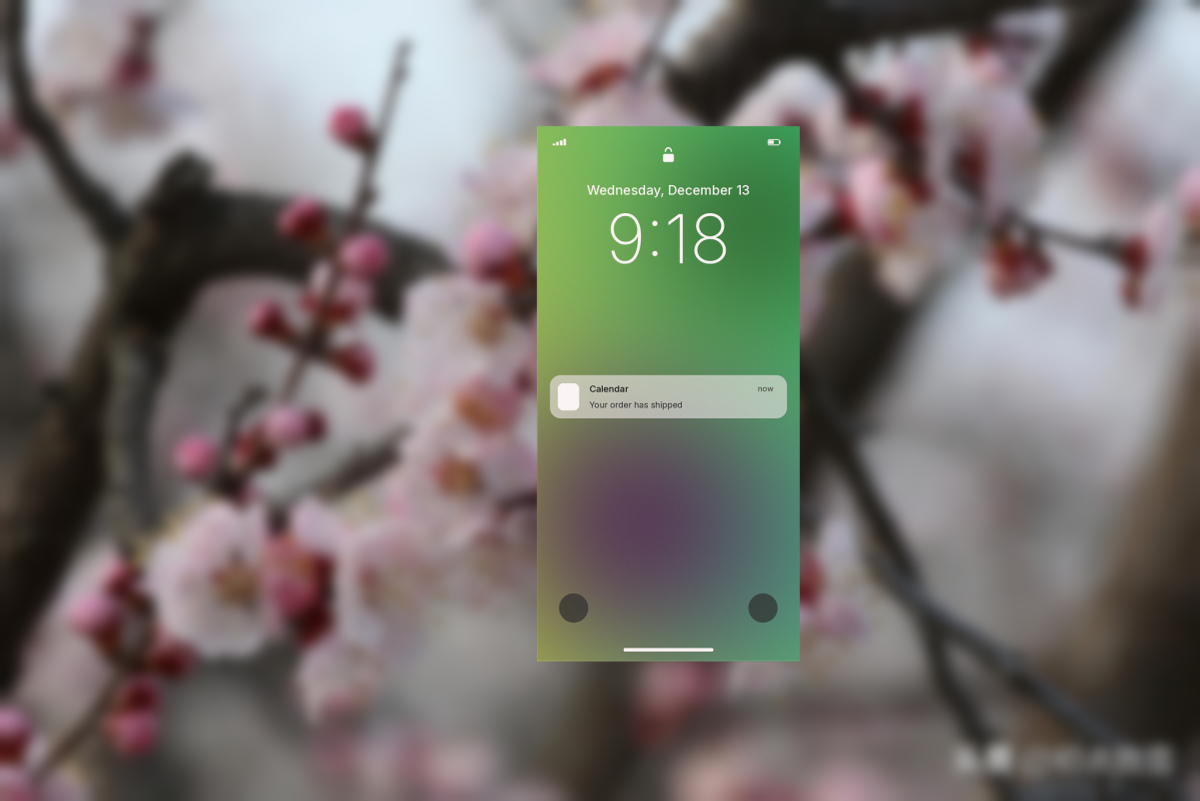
9:18
